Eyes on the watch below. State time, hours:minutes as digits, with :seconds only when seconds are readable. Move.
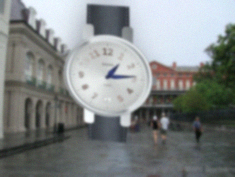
1:14
